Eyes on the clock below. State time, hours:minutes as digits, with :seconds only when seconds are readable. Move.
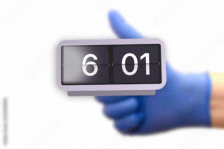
6:01
